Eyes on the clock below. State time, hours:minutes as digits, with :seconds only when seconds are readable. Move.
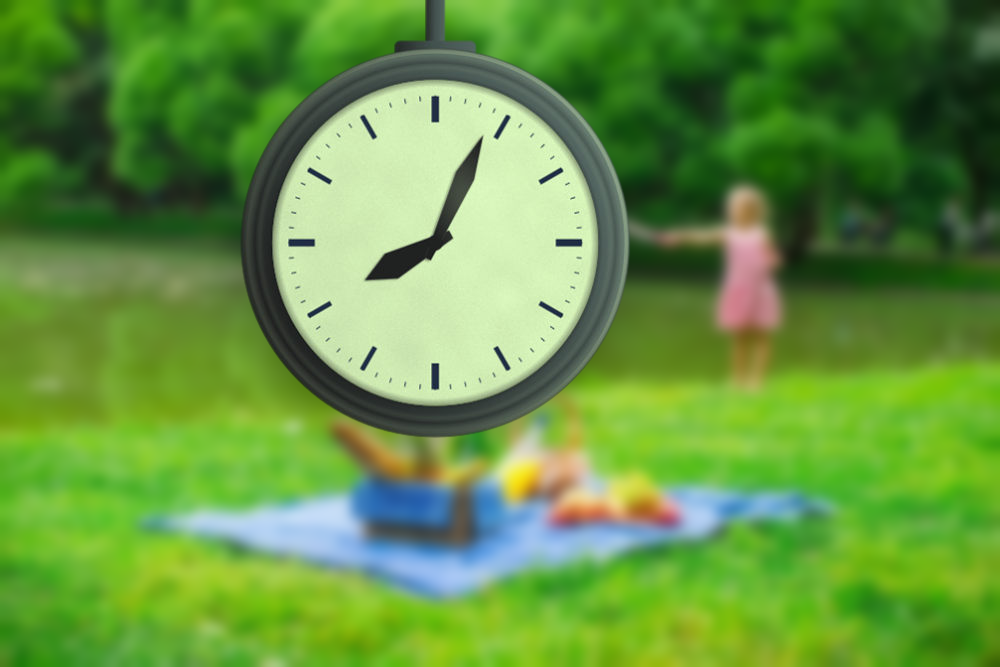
8:04
